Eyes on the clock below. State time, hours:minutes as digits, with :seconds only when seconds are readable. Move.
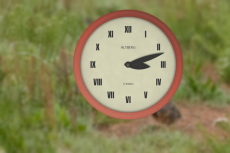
3:12
